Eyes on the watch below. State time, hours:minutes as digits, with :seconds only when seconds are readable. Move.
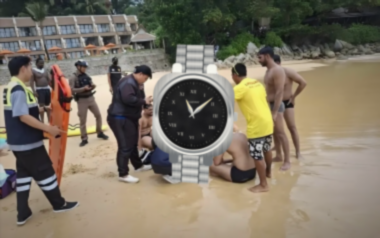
11:08
